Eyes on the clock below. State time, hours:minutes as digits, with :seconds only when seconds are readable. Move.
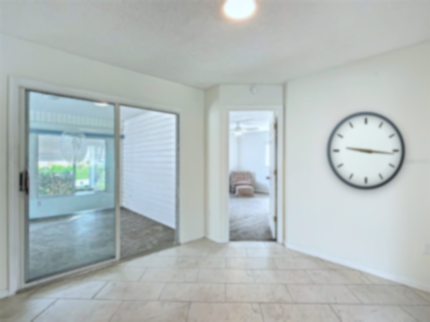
9:16
